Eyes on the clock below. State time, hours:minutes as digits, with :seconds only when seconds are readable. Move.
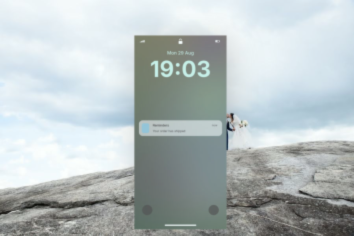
19:03
